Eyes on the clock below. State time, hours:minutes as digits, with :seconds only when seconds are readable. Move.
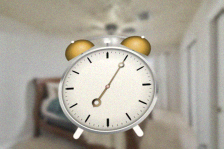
7:05
